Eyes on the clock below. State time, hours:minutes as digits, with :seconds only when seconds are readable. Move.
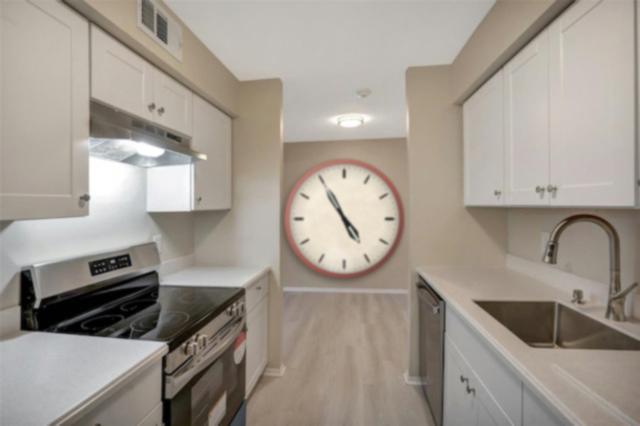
4:55
